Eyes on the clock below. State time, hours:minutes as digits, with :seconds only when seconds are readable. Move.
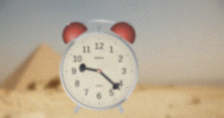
9:22
